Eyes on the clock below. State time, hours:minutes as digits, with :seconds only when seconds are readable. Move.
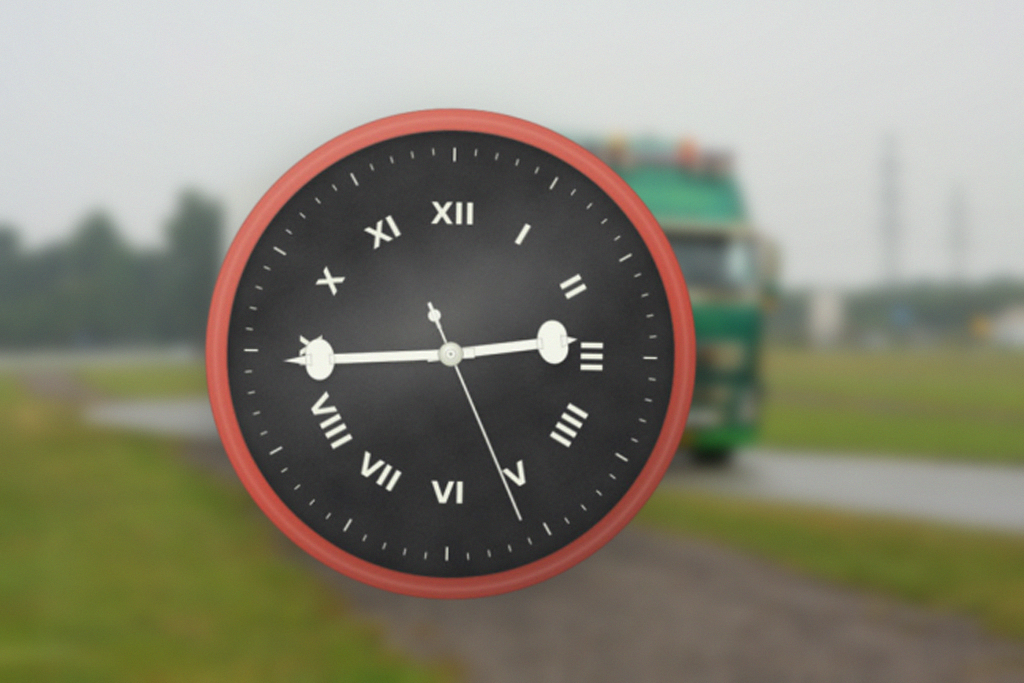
2:44:26
